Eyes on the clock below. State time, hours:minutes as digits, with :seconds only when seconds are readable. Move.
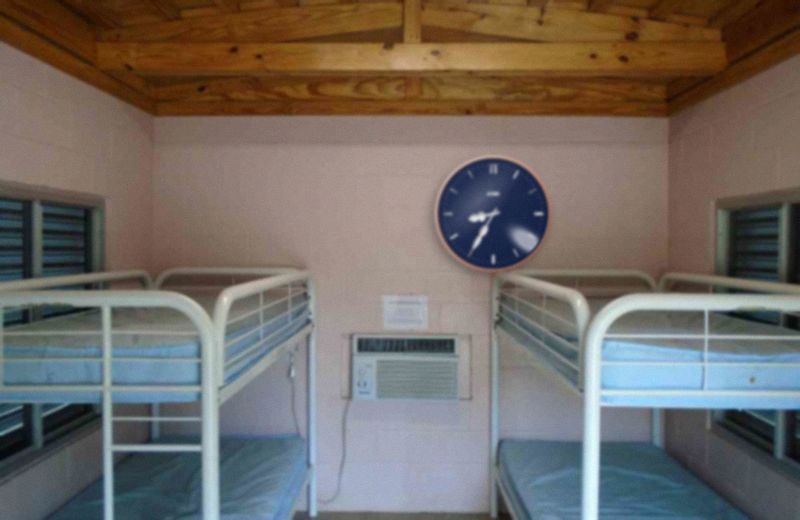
8:35
